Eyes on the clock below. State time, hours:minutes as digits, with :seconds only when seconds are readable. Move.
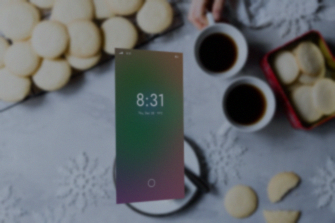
8:31
